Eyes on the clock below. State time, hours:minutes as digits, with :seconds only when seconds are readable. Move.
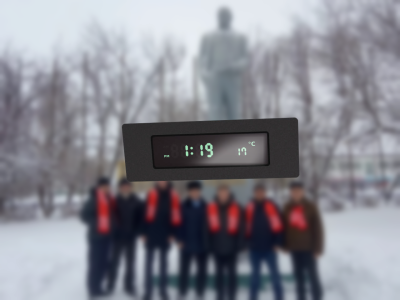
1:19
